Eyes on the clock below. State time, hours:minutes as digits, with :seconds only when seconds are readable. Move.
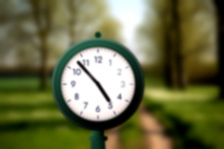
4:53
